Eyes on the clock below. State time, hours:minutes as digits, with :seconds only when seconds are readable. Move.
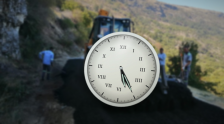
5:25
